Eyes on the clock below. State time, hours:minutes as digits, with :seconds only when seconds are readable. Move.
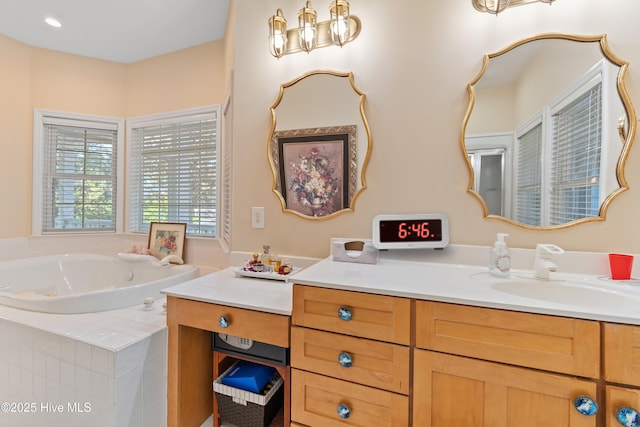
6:46
